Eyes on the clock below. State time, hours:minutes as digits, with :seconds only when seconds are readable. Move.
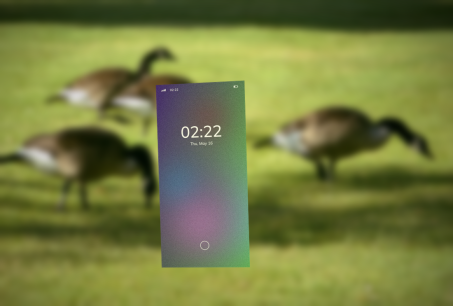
2:22
